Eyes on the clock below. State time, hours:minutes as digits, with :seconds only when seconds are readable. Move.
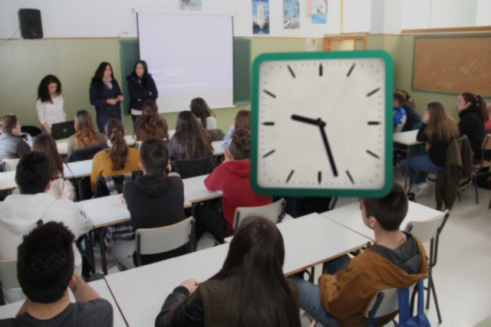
9:27
